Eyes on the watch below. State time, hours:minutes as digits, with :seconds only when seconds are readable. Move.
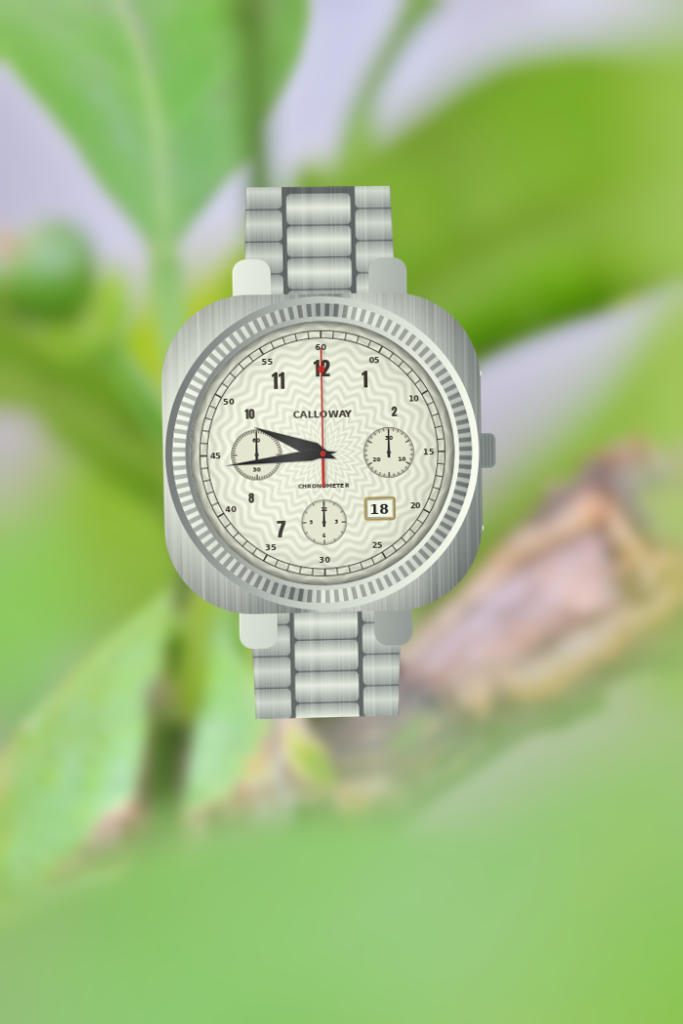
9:44
